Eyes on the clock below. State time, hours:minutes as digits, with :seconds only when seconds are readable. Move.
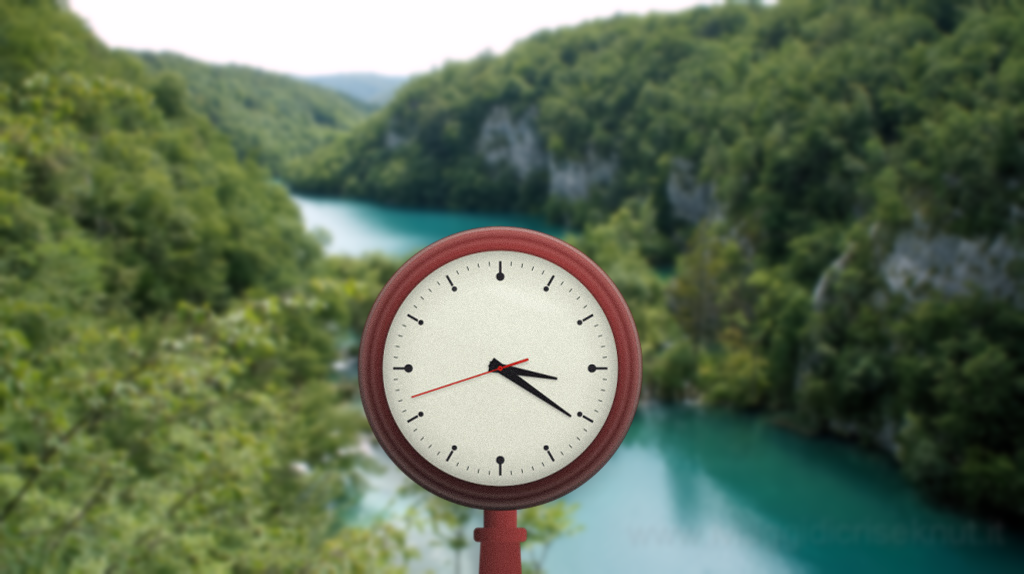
3:20:42
